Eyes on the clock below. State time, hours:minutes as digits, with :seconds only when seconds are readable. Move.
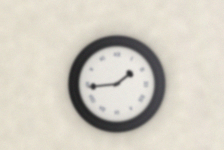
1:44
